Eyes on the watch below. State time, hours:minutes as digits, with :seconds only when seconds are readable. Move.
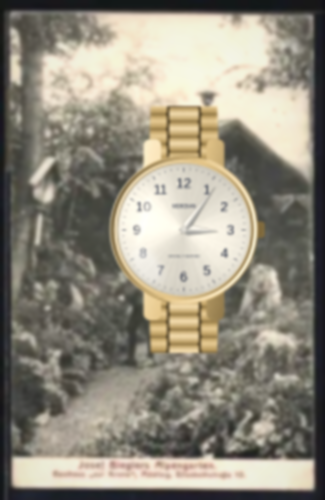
3:06
